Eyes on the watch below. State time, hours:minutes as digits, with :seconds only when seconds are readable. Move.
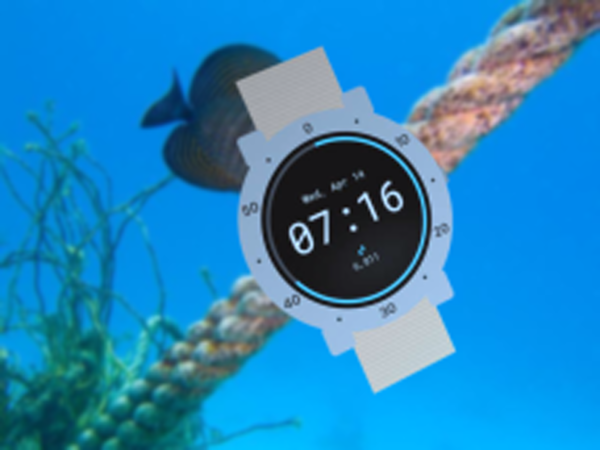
7:16
